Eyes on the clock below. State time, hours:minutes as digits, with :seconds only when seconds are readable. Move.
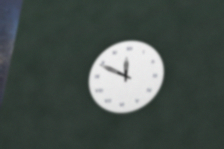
11:49
